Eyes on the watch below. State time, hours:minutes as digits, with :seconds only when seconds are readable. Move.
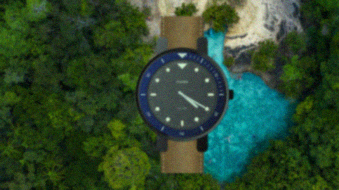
4:20
